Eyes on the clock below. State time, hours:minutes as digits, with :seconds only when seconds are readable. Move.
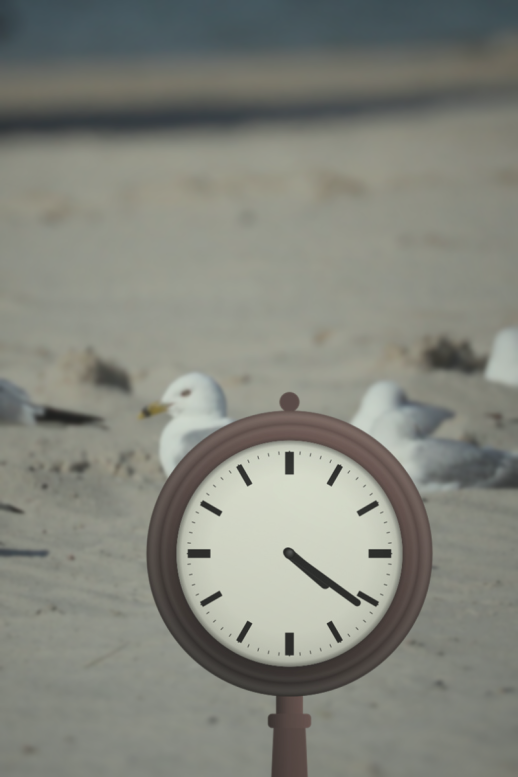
4:21
